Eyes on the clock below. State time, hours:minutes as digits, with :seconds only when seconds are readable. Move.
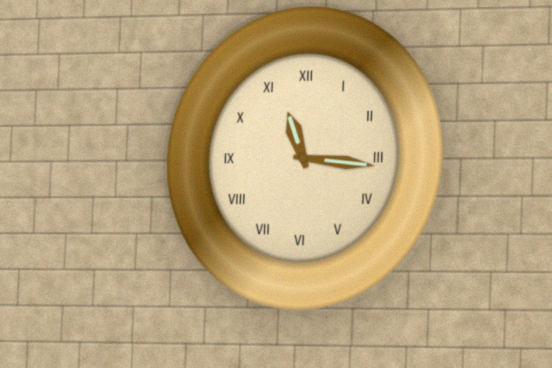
11:16
